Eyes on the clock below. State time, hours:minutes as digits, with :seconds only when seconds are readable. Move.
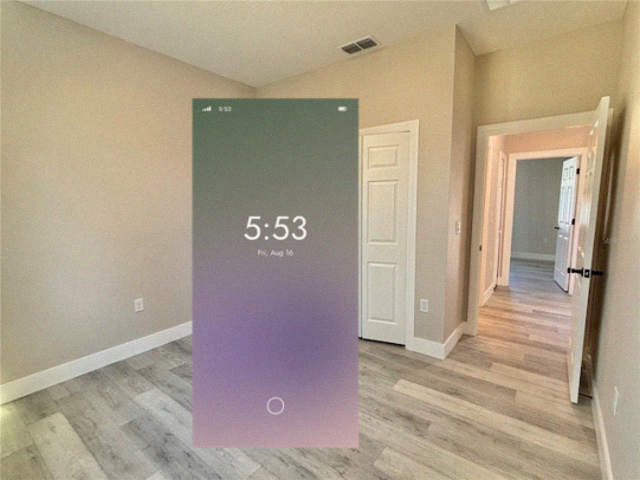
5:53
